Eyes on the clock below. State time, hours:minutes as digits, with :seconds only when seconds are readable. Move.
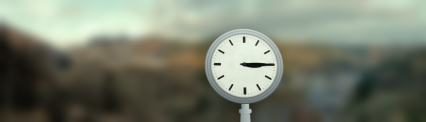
3:15
